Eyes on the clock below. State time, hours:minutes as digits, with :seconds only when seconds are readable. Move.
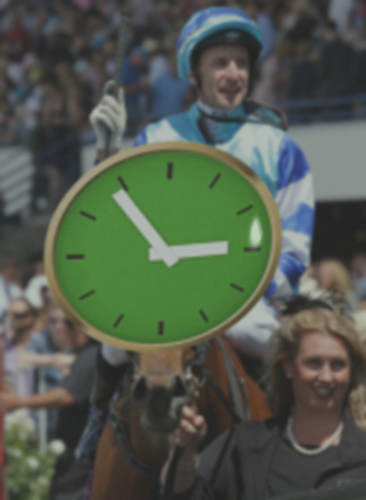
2:54
